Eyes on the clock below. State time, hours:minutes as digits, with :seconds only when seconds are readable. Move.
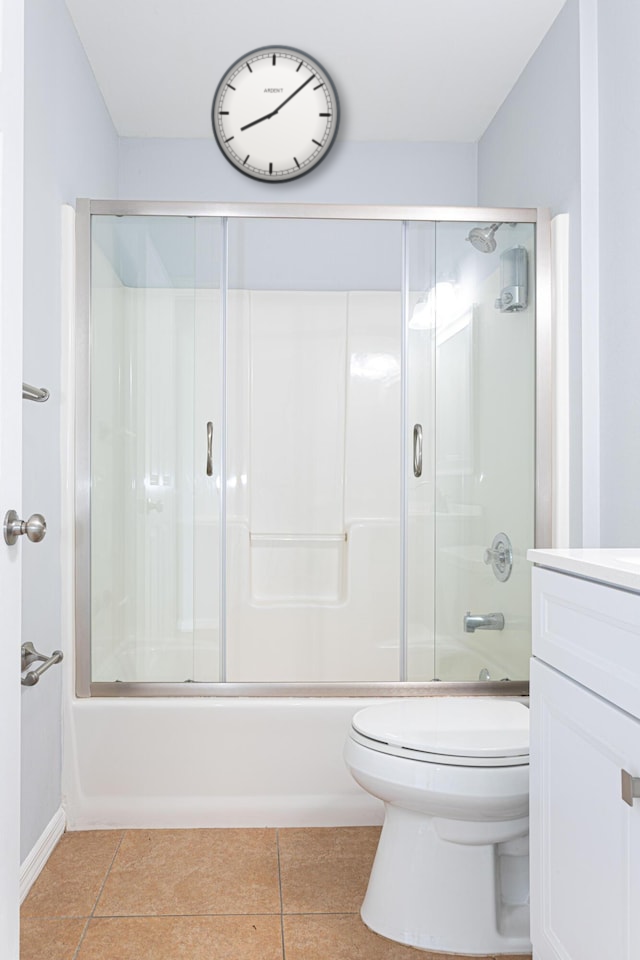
8:08
